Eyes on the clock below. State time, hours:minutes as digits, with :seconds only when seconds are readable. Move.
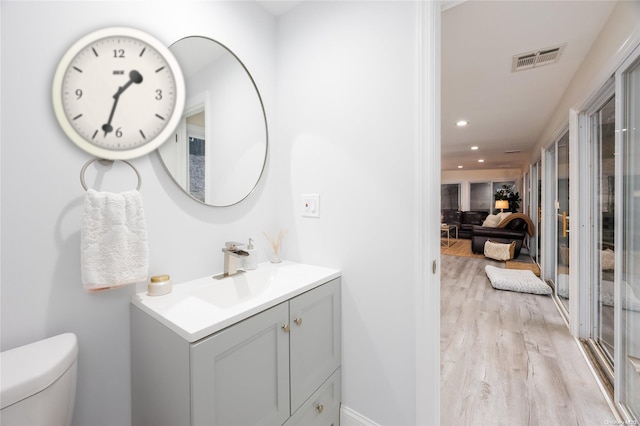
1:33
